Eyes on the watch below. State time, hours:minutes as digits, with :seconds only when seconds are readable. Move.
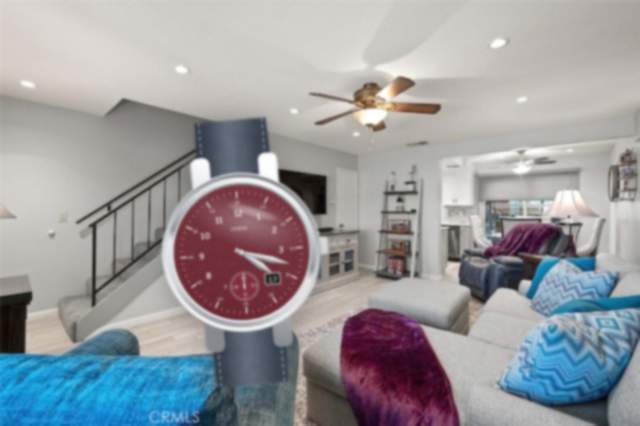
4:18
